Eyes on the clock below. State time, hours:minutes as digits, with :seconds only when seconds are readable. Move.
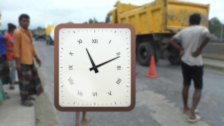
11:11
